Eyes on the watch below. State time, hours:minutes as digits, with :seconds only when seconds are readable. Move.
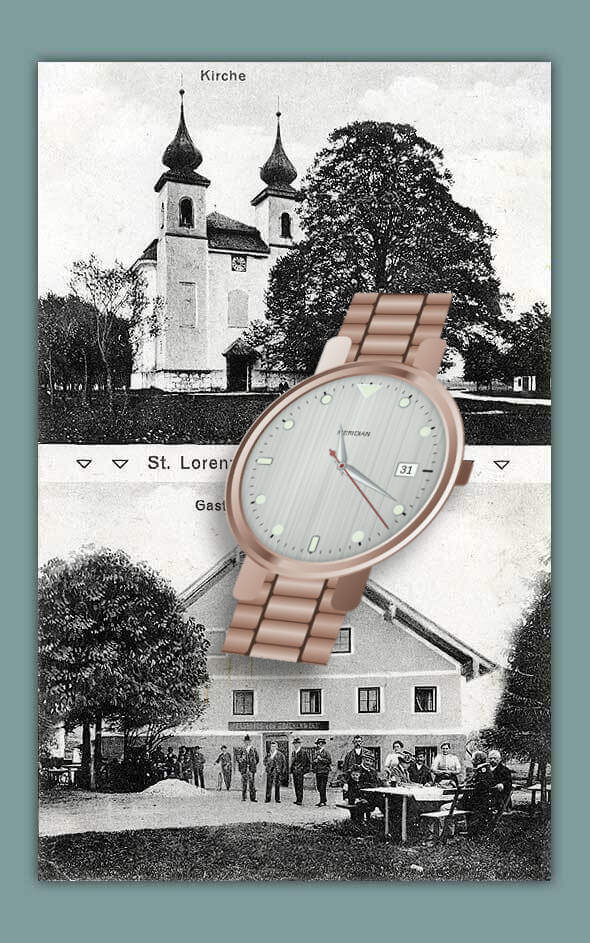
11:19:22
